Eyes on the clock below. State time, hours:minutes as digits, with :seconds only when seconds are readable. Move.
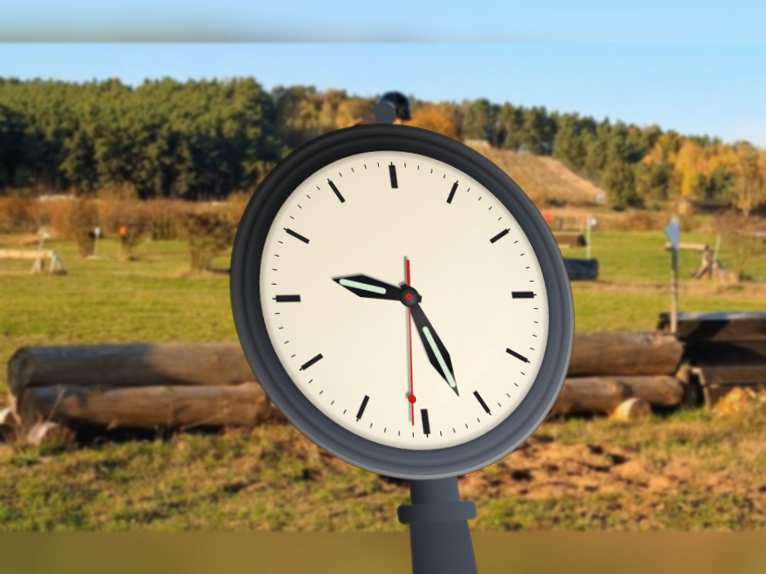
9:26:31
